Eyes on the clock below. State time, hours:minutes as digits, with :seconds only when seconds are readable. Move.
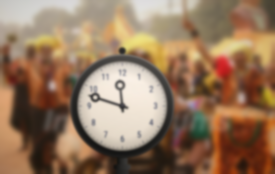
11:48
